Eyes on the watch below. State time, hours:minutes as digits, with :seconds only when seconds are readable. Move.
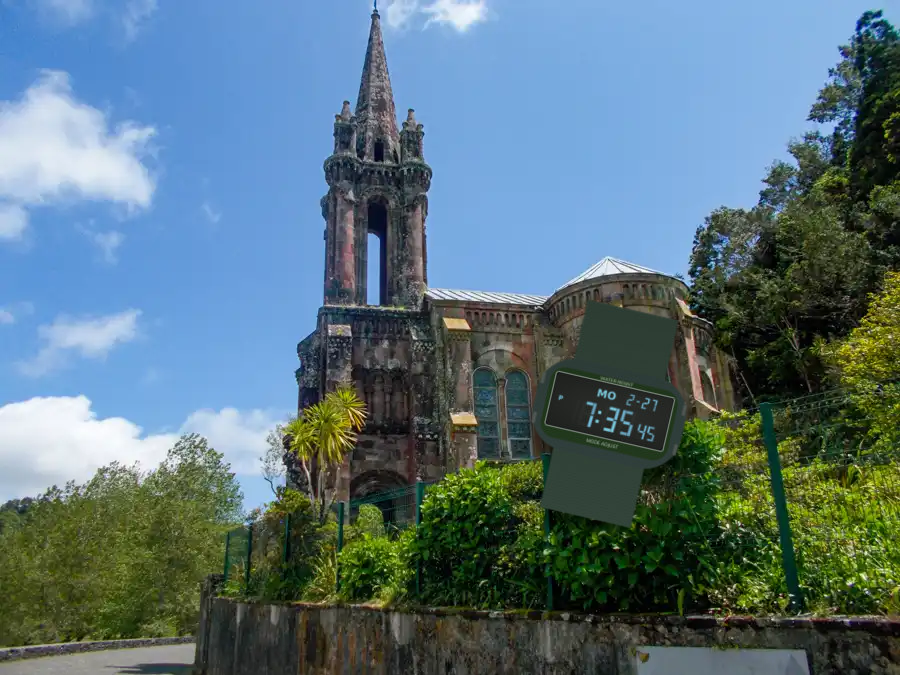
7:35:45
